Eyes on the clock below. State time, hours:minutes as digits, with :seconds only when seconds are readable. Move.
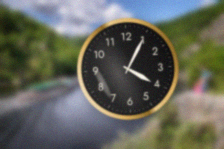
4:05
